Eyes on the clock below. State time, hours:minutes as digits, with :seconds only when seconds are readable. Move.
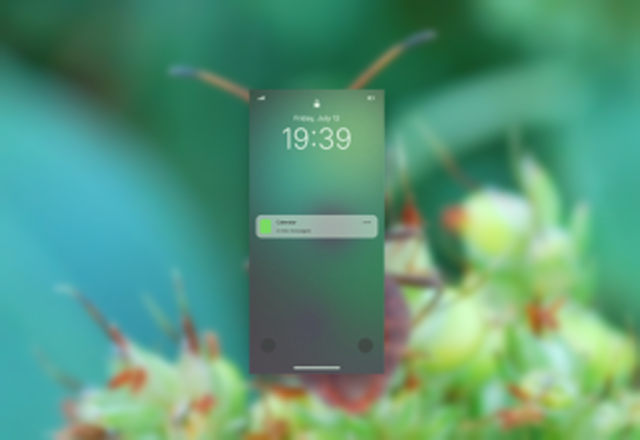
19:39
